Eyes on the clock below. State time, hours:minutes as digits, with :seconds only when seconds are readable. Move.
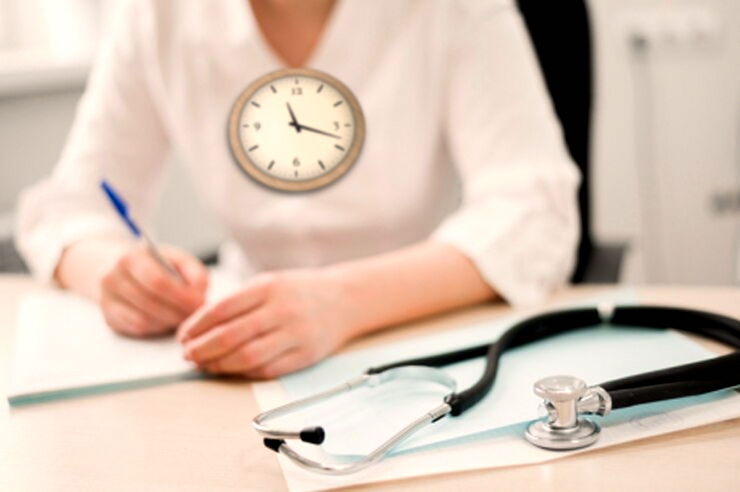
11:18
